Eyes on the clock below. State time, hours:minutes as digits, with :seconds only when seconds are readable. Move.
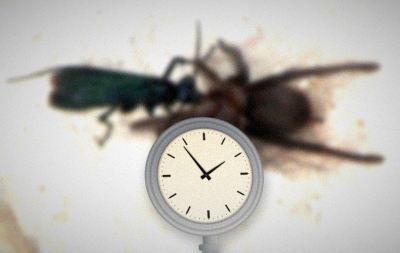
1:54
